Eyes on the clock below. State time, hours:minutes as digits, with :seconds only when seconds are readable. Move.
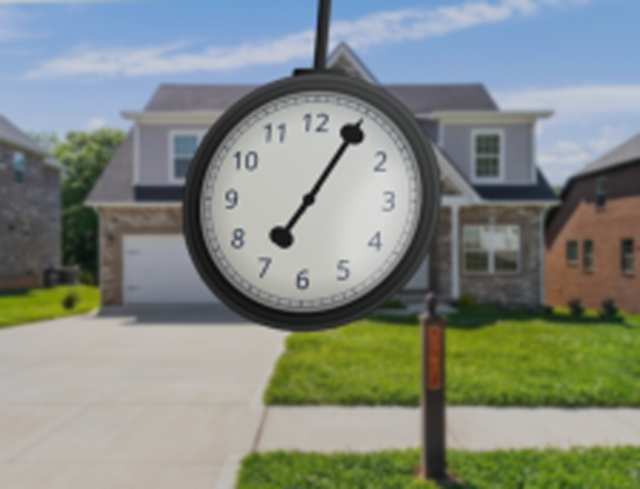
7:05
